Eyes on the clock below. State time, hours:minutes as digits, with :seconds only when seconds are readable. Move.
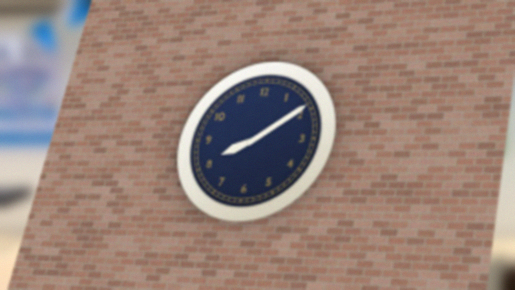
8:09
